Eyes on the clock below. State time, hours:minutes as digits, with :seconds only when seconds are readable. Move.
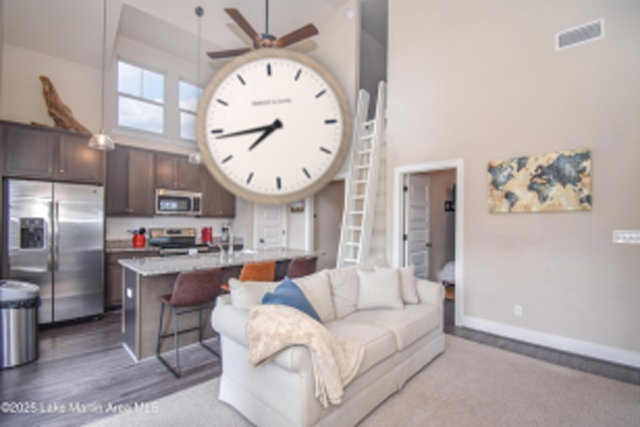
7:44
